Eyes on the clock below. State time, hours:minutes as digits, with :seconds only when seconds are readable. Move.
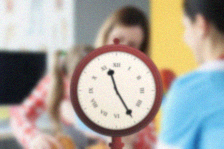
11:25
